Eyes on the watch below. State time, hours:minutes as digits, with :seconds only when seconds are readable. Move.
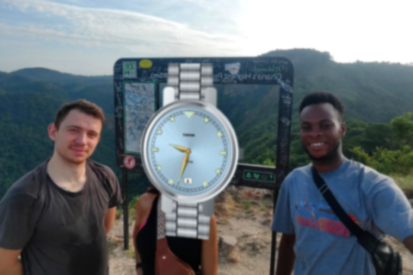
9:33
